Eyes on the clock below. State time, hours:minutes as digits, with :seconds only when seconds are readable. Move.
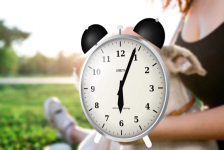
6:04
